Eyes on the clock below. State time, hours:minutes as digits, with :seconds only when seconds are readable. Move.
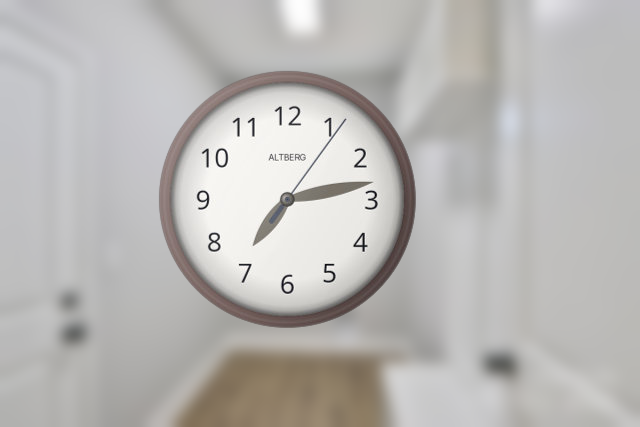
7:13:06
